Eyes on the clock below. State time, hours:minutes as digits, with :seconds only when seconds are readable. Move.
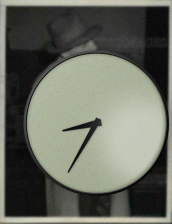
8:35
